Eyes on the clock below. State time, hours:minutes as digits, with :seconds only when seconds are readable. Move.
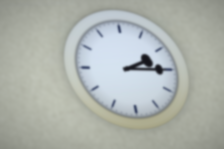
2:15
